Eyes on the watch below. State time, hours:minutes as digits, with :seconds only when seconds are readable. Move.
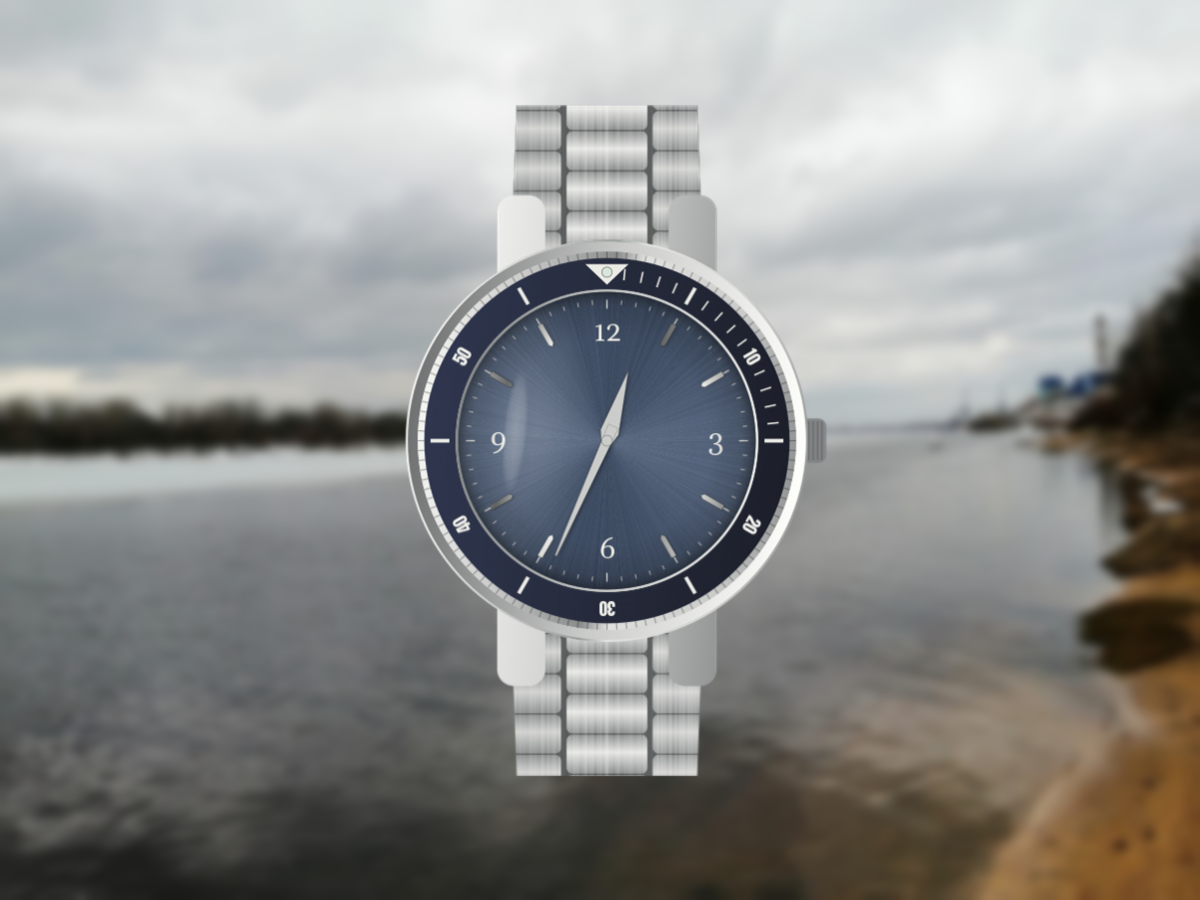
12:34
